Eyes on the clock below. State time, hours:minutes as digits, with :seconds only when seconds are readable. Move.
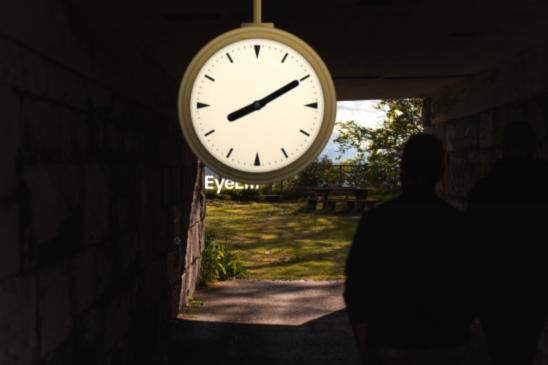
8:10
